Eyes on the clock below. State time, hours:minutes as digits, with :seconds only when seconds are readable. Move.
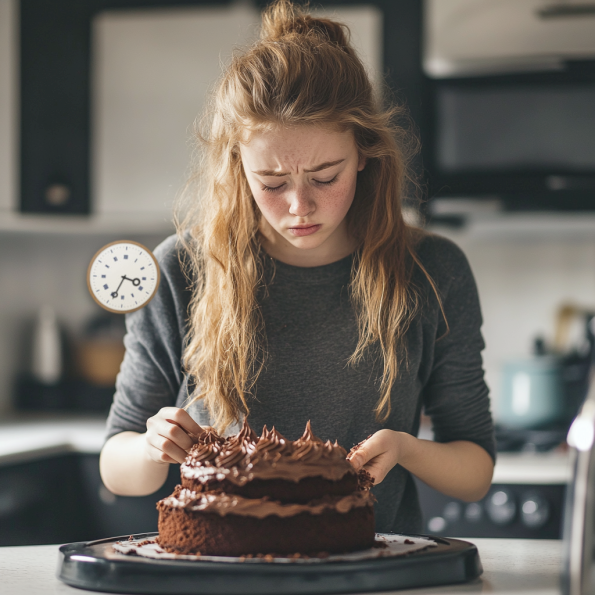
3:34
